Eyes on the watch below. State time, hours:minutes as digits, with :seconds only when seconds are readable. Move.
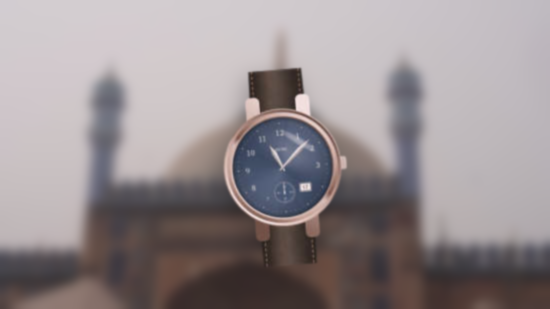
11:08
